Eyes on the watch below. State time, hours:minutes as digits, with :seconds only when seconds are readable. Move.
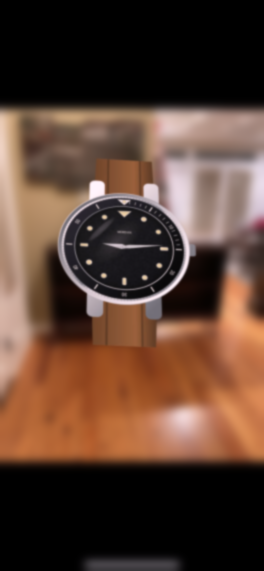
9:14
